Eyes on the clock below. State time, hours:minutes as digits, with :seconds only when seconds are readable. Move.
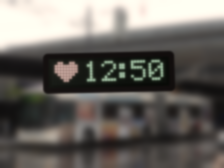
12:50
